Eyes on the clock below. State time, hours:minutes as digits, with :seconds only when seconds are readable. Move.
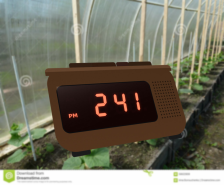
2:41
